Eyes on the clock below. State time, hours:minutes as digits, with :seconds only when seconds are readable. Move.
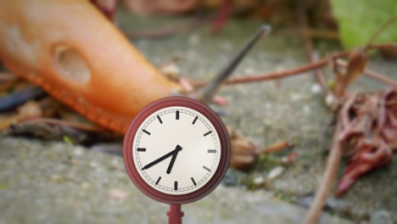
6:40
